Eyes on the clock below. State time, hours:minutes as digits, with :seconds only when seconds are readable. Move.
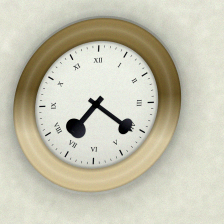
7:21
